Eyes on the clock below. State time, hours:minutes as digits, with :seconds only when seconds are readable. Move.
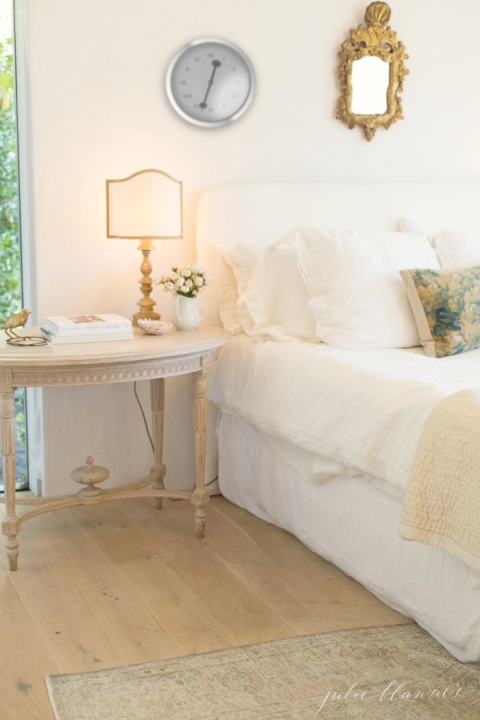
12:33
